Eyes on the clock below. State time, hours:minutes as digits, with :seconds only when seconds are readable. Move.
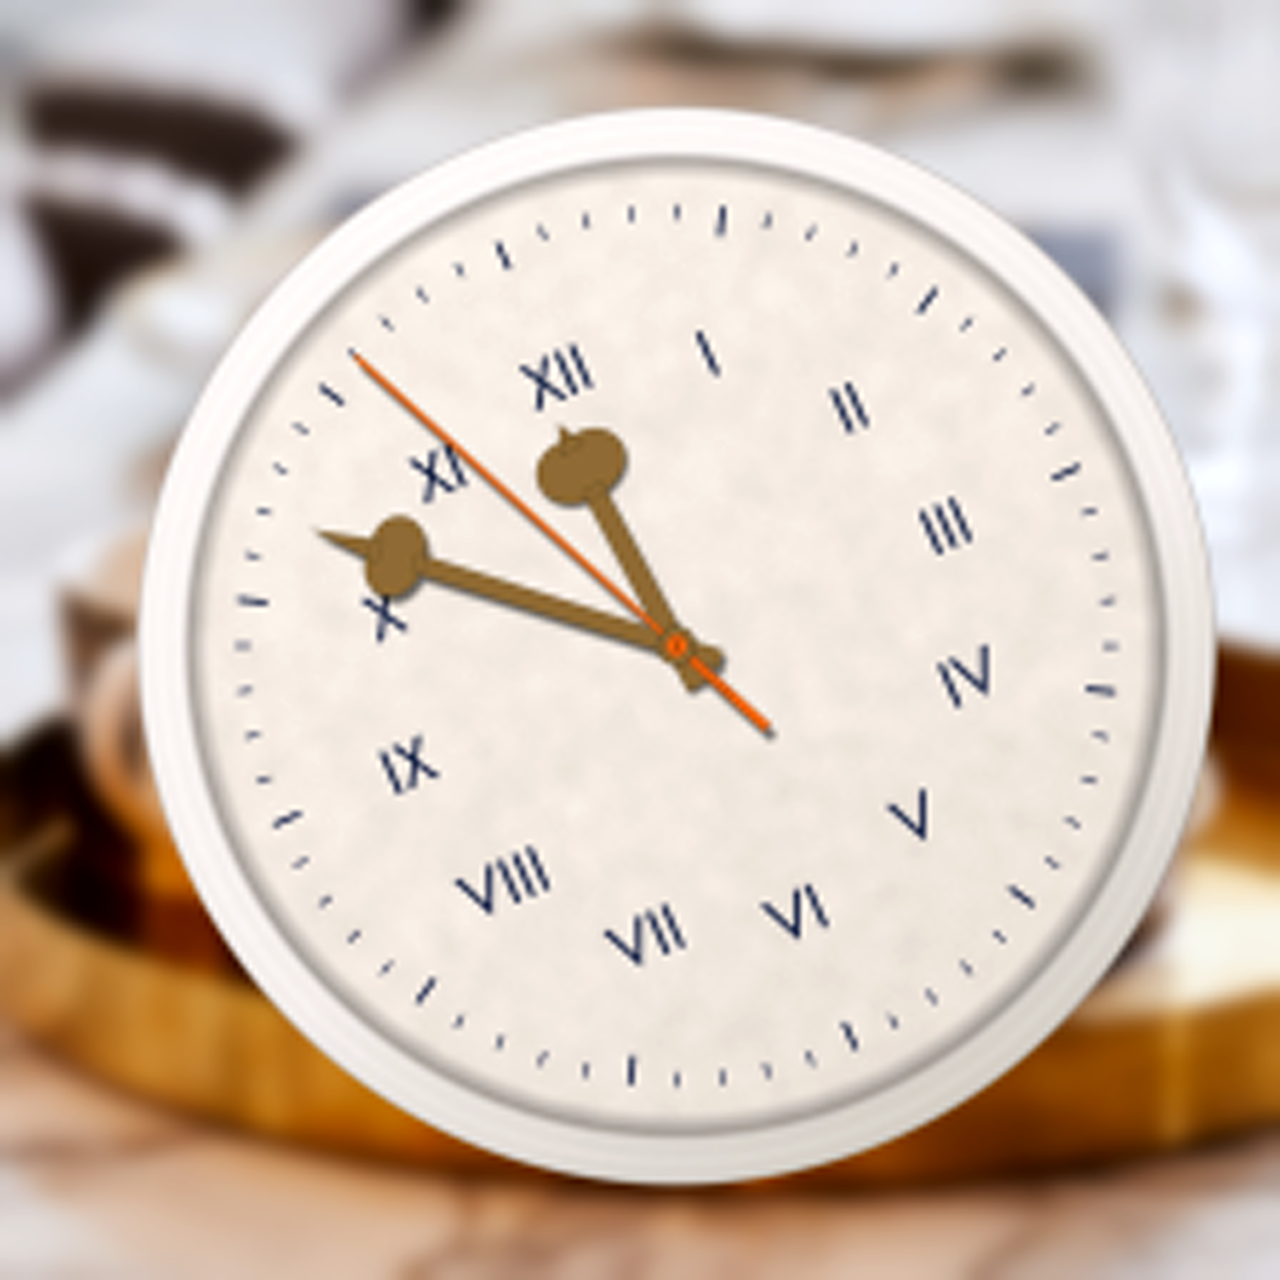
11:51:56
